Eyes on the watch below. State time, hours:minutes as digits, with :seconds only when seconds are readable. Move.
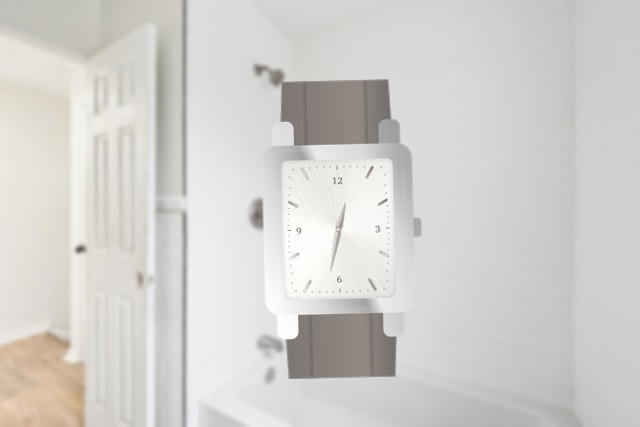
12:32
